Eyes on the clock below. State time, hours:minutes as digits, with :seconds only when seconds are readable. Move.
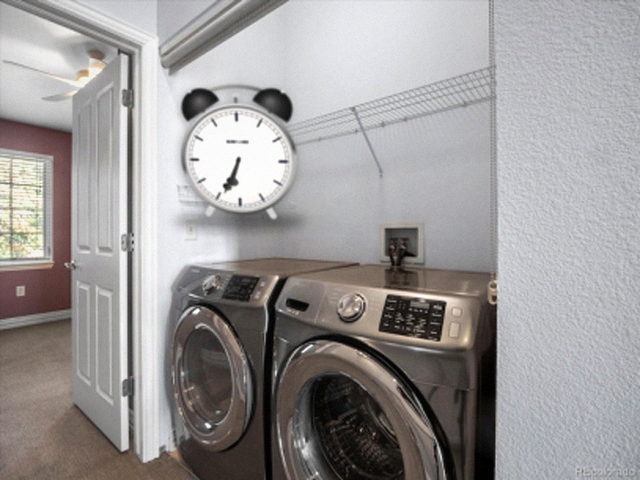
6:34
